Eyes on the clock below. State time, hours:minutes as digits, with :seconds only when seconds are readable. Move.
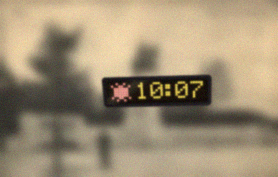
10:07
